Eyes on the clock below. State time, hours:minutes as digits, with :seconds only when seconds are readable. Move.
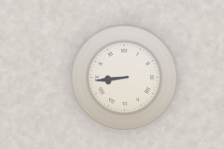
8:44
